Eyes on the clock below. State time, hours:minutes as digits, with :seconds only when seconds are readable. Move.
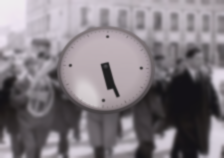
5:26
